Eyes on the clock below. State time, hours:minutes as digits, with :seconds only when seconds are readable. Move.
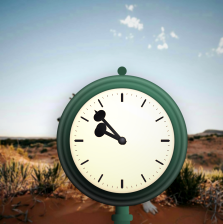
9:53
